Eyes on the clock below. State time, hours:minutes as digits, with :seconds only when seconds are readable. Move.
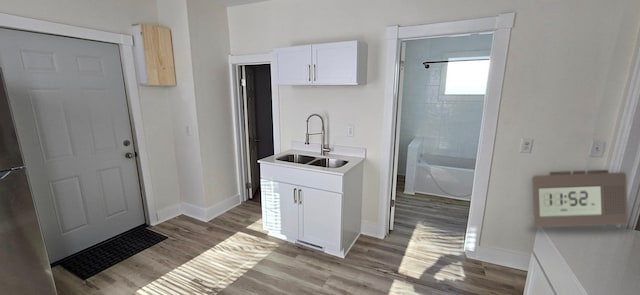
11:52
